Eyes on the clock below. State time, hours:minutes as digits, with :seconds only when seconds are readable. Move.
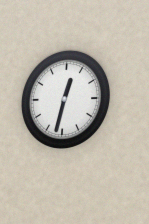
12:32
